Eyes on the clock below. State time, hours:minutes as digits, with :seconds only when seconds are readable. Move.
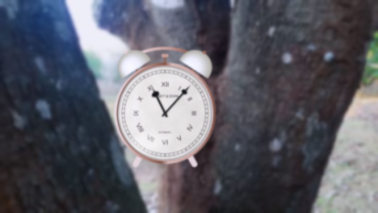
11:07
